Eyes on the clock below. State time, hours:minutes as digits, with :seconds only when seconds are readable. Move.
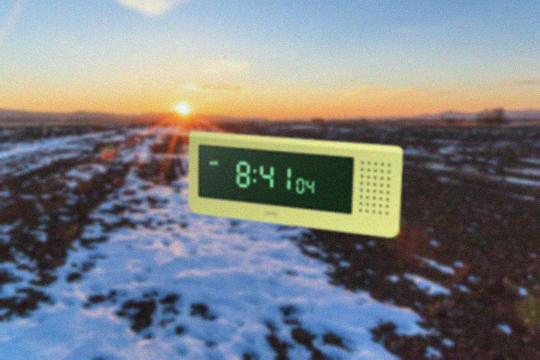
8:41:04
